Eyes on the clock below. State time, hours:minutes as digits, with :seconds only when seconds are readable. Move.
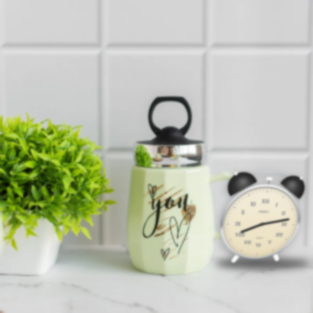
8:13
